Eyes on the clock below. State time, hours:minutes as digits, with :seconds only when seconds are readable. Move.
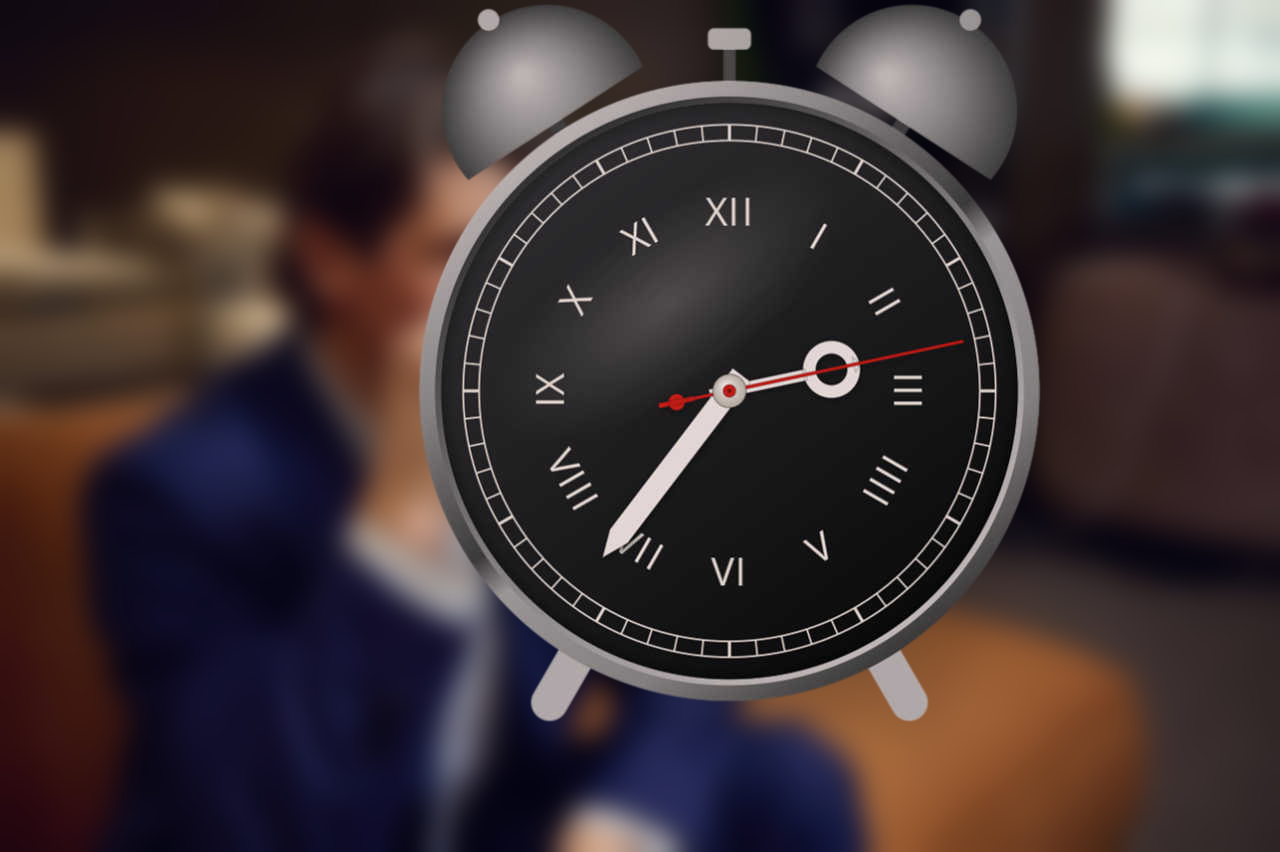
2:36:13
